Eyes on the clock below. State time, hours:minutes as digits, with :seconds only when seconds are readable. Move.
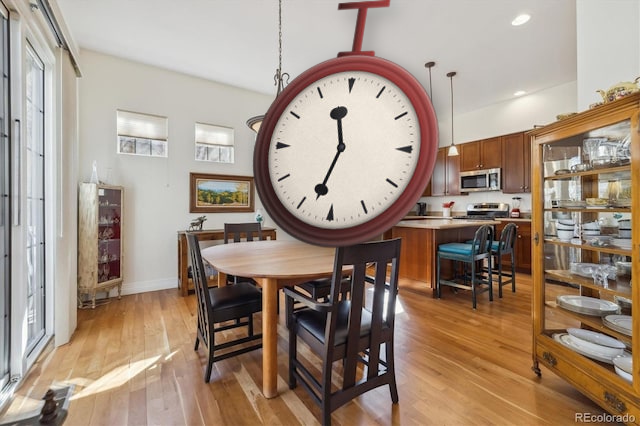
11:33
